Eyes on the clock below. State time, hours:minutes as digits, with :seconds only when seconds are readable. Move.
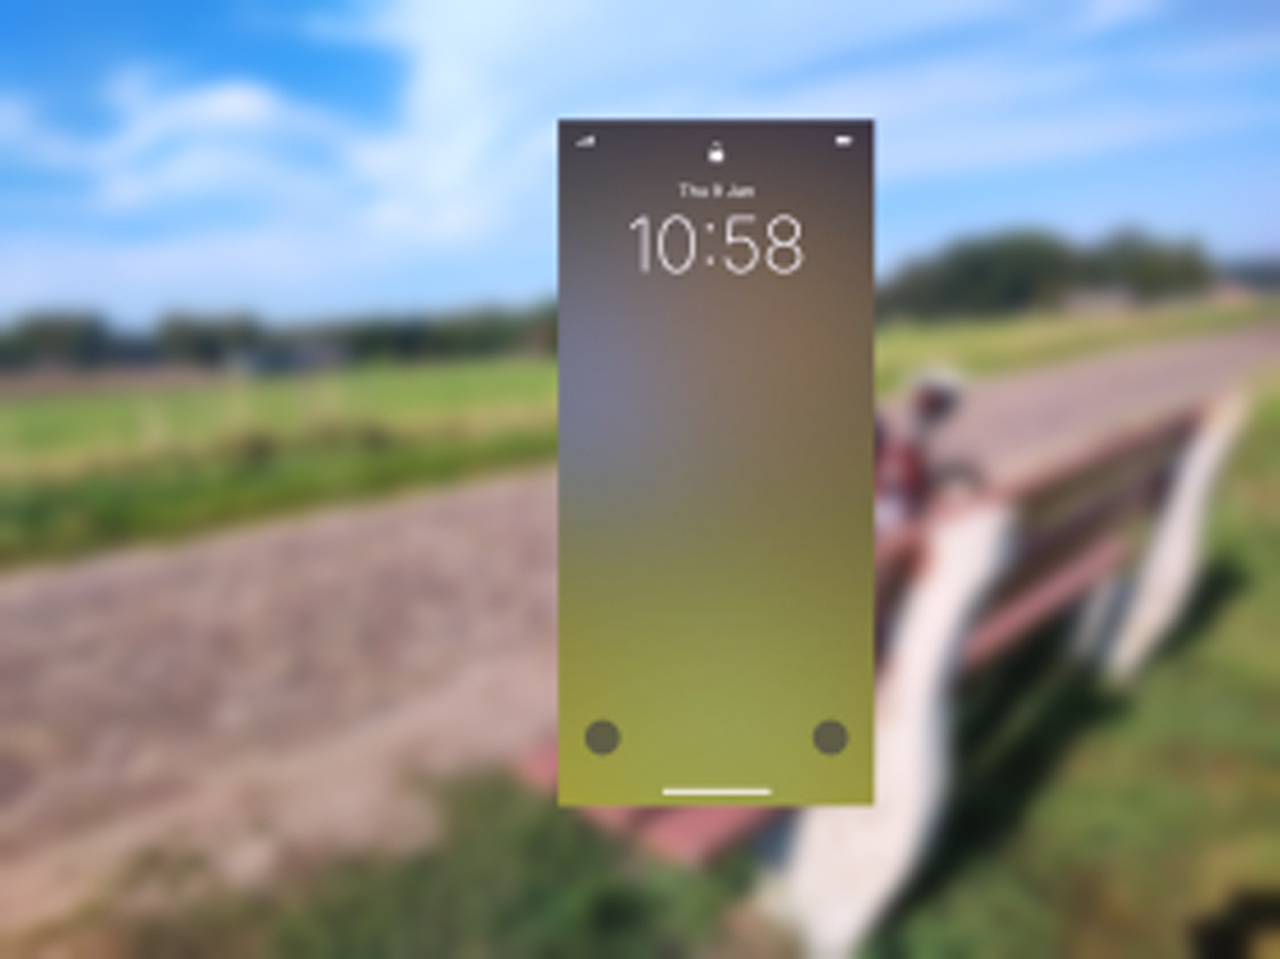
10:58
